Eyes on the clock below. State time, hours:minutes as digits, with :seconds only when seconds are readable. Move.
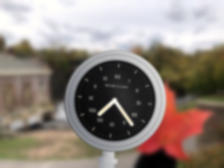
7:23
